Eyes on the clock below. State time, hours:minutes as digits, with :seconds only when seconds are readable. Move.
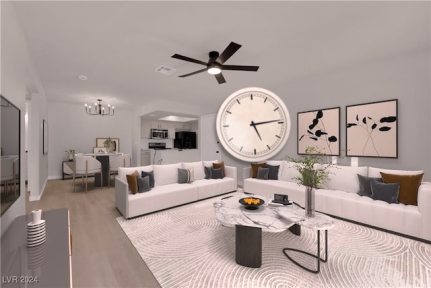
5:14
